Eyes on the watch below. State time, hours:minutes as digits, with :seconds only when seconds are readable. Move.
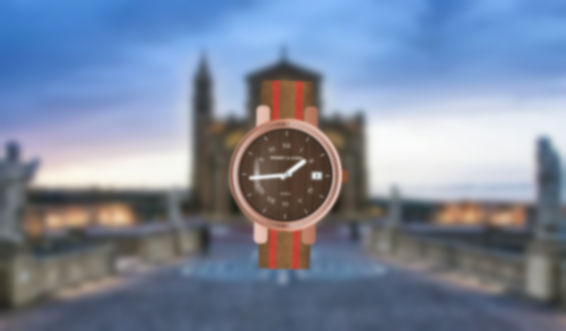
1:44
